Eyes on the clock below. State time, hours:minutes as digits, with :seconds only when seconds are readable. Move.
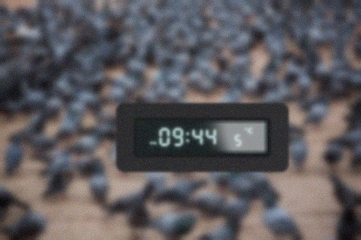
9:44
